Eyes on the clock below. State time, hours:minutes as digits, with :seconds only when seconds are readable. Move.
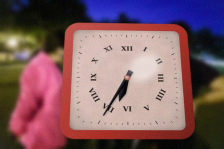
6:35
